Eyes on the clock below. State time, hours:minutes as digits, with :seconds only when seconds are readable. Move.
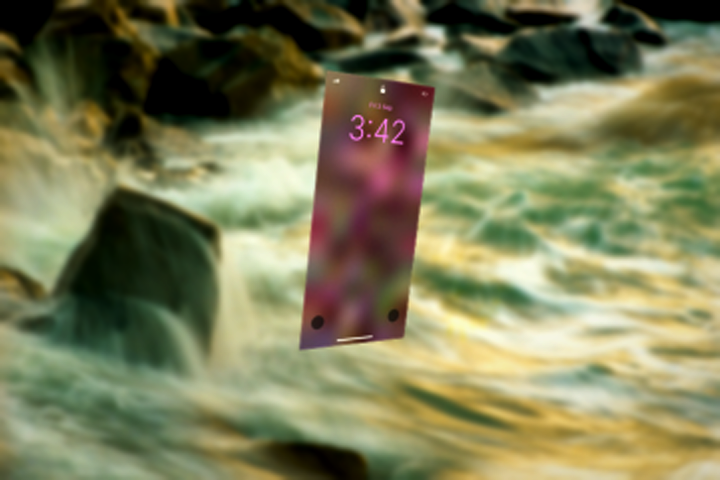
3:42
